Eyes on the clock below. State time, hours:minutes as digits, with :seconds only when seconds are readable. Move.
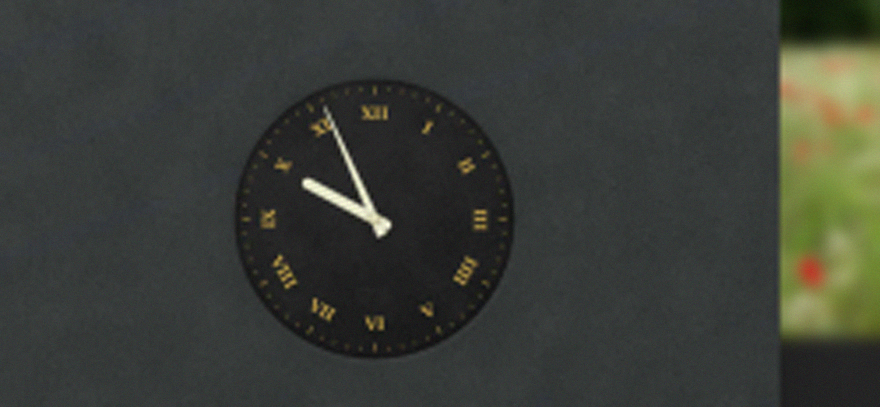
9:56
